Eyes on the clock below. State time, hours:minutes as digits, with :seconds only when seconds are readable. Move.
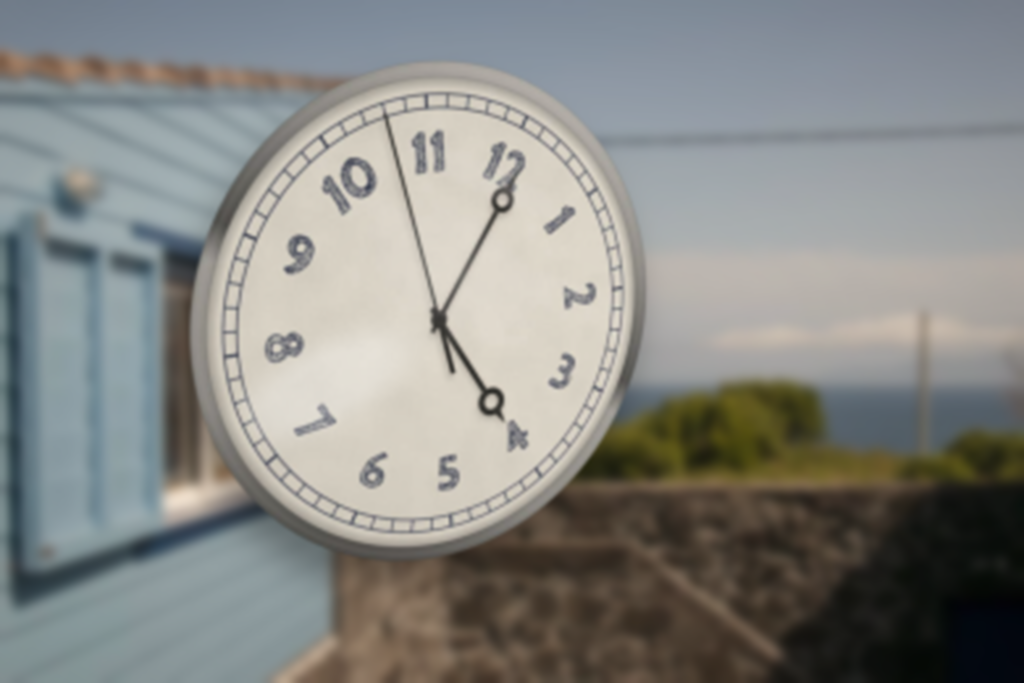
4:00:53
